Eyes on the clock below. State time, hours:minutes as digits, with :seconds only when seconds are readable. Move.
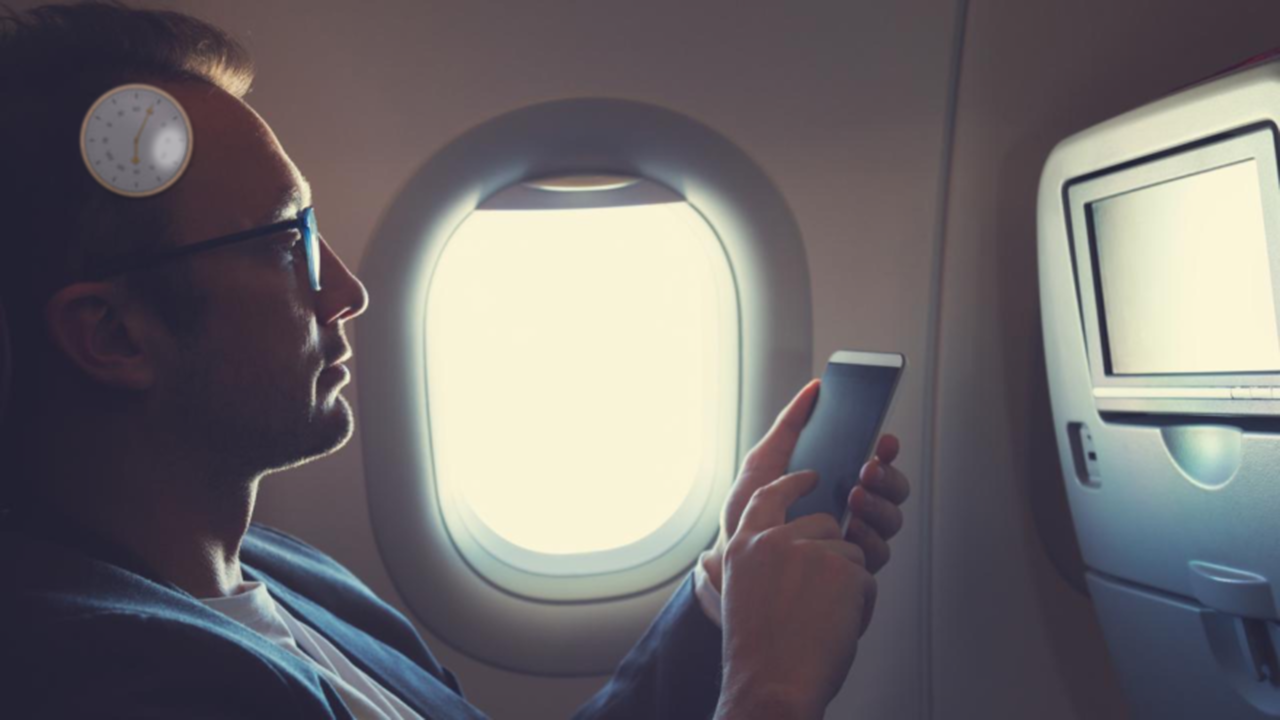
6:04
